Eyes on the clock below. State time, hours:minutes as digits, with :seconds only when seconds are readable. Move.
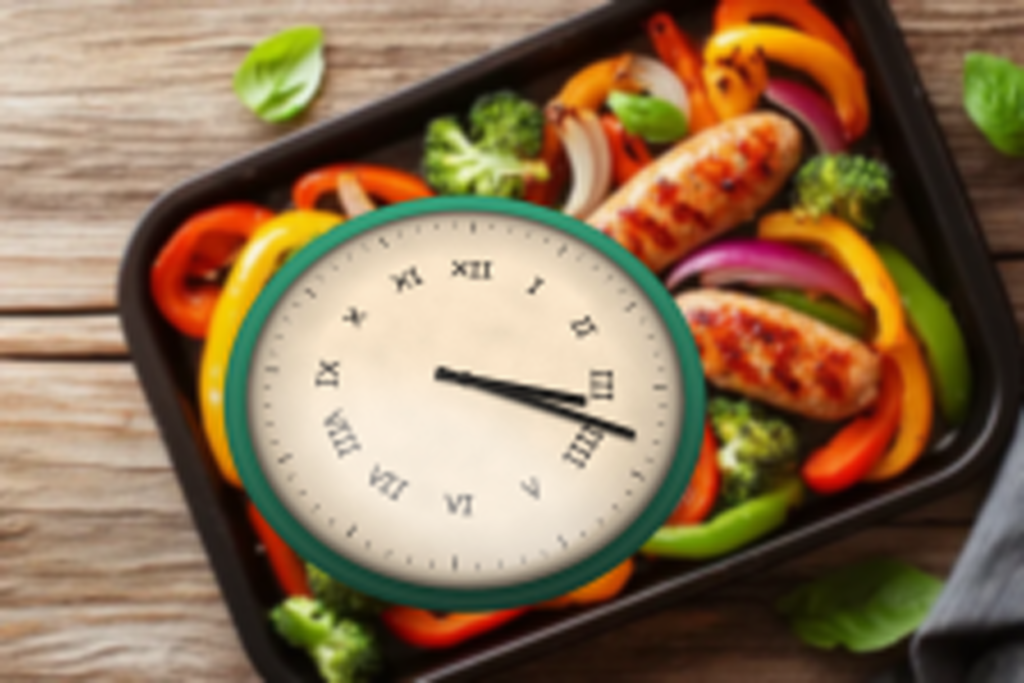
3:18
